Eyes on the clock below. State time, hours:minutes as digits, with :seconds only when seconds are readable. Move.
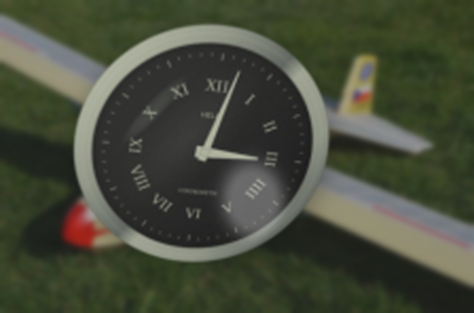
3:02
